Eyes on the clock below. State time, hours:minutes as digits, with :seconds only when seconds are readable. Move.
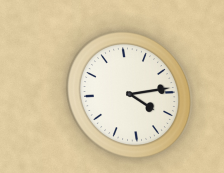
4:14
